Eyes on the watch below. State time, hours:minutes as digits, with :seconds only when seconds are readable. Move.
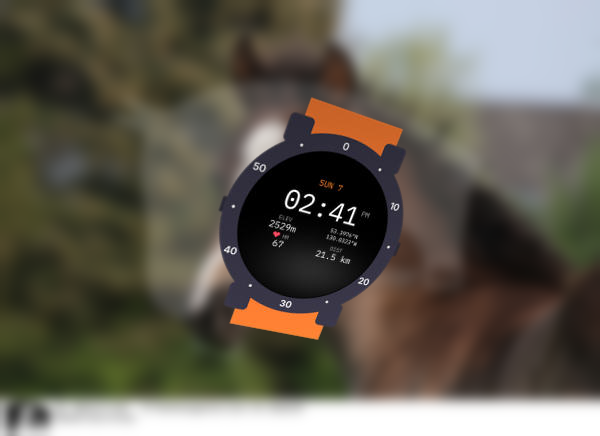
2:41
